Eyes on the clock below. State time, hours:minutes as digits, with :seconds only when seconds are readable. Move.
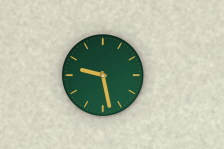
9:28
